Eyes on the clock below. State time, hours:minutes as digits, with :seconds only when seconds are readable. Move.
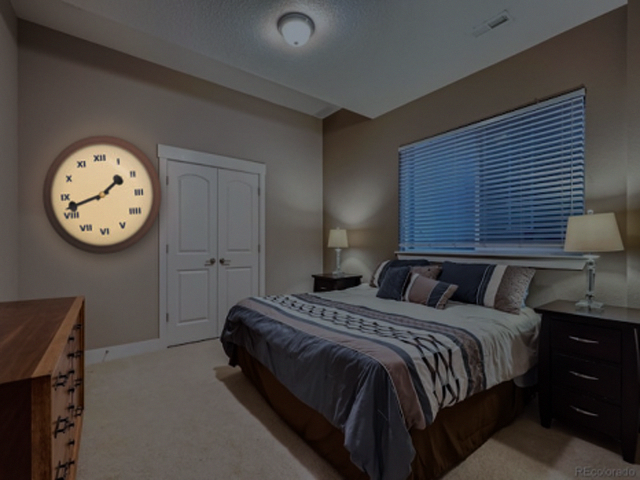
1:42
